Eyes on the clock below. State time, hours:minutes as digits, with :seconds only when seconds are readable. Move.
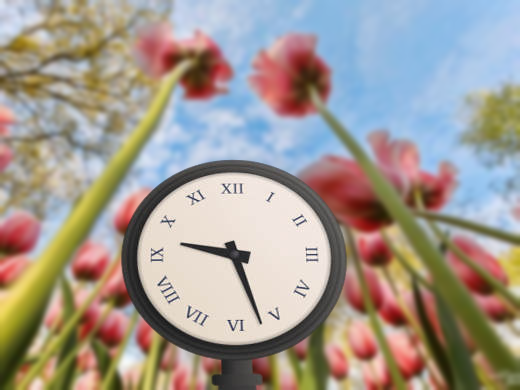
9:27
